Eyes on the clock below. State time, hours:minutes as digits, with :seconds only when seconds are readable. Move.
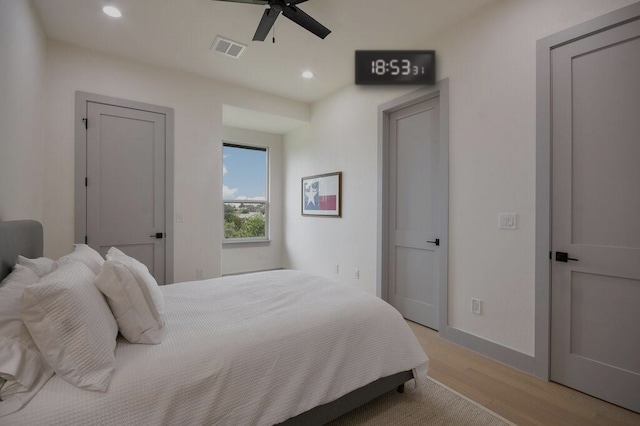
18:53
